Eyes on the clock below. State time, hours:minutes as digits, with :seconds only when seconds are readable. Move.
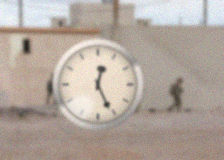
12:26
